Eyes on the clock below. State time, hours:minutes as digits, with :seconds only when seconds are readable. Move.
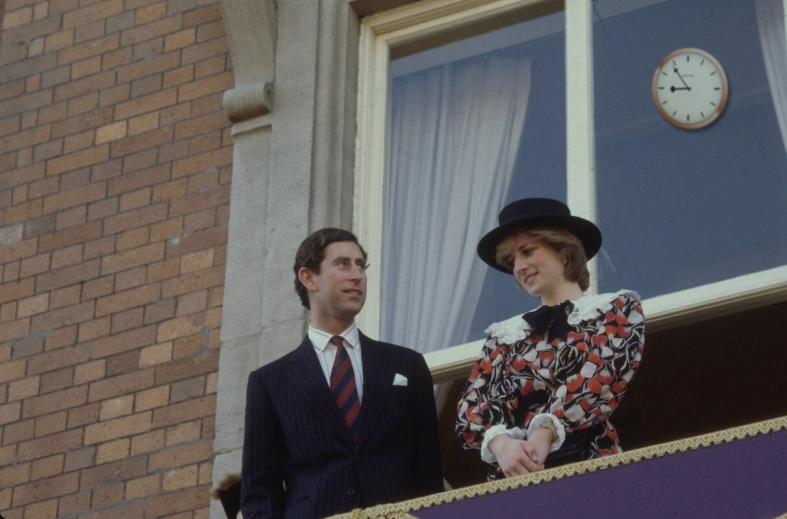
8:54
